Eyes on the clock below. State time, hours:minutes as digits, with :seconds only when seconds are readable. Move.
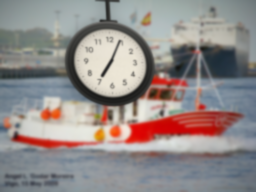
7:04
